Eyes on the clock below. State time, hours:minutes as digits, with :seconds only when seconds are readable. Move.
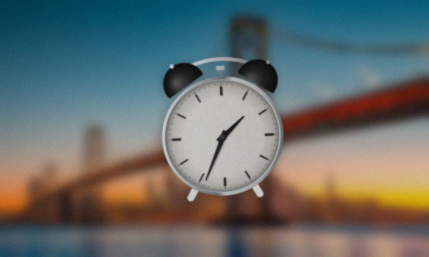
1:34
